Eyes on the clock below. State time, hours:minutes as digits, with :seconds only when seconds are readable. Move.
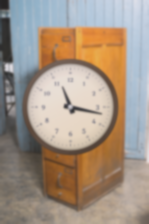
11:17
